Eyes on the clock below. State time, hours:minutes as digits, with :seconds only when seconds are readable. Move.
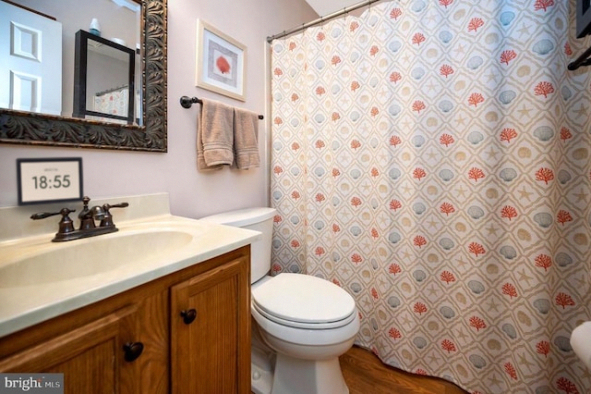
18:55
